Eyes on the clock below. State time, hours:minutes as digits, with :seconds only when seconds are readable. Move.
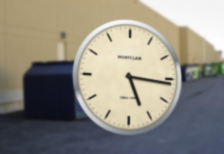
5:16
